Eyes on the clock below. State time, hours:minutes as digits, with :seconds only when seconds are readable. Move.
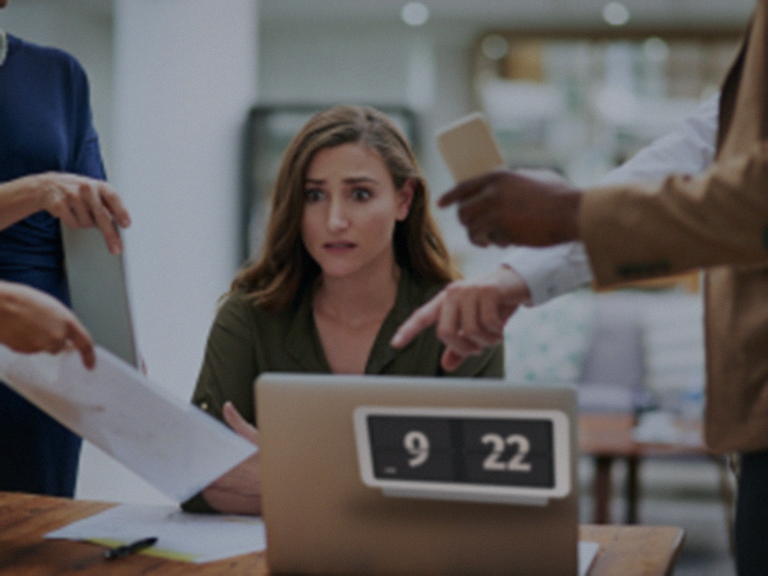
9:22
